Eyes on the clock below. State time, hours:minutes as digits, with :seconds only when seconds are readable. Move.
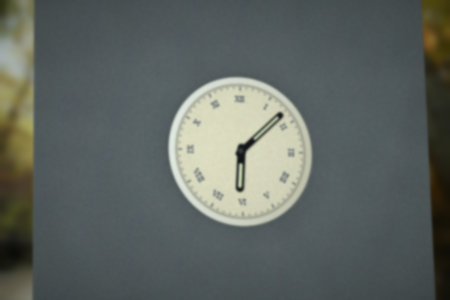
6:08
